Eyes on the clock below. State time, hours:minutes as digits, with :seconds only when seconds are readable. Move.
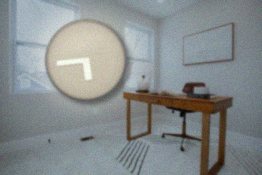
5:44
